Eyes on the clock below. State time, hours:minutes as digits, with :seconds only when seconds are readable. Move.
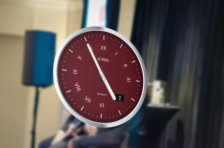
4:55
